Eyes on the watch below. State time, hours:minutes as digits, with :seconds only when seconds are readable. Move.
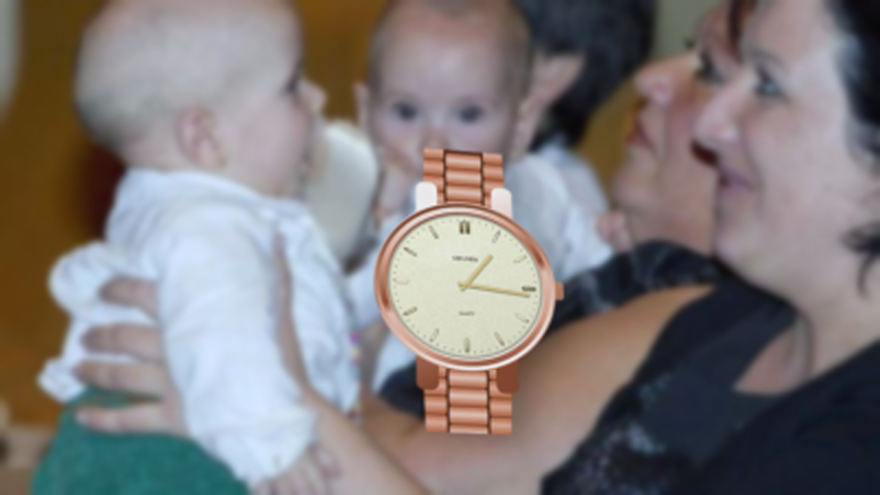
1:16
